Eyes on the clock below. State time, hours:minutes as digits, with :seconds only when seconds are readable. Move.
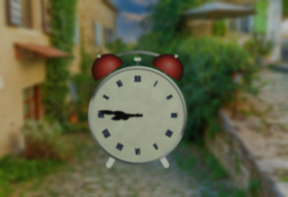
8:46
